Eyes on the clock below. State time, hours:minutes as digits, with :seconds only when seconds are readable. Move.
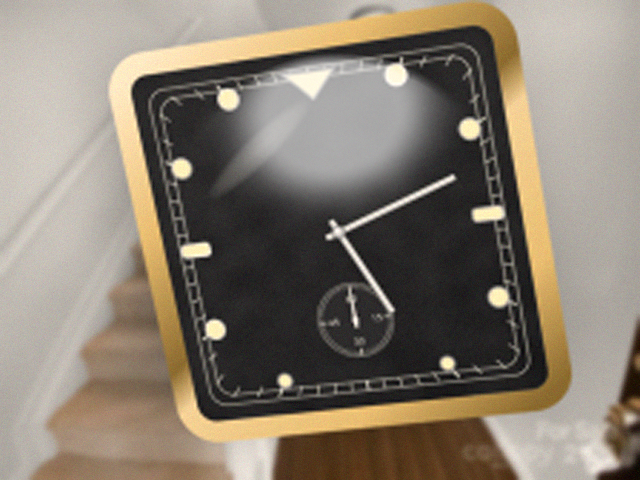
5:12
